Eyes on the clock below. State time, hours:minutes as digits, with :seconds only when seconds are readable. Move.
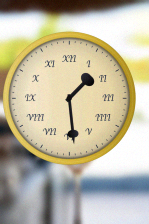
1:29
